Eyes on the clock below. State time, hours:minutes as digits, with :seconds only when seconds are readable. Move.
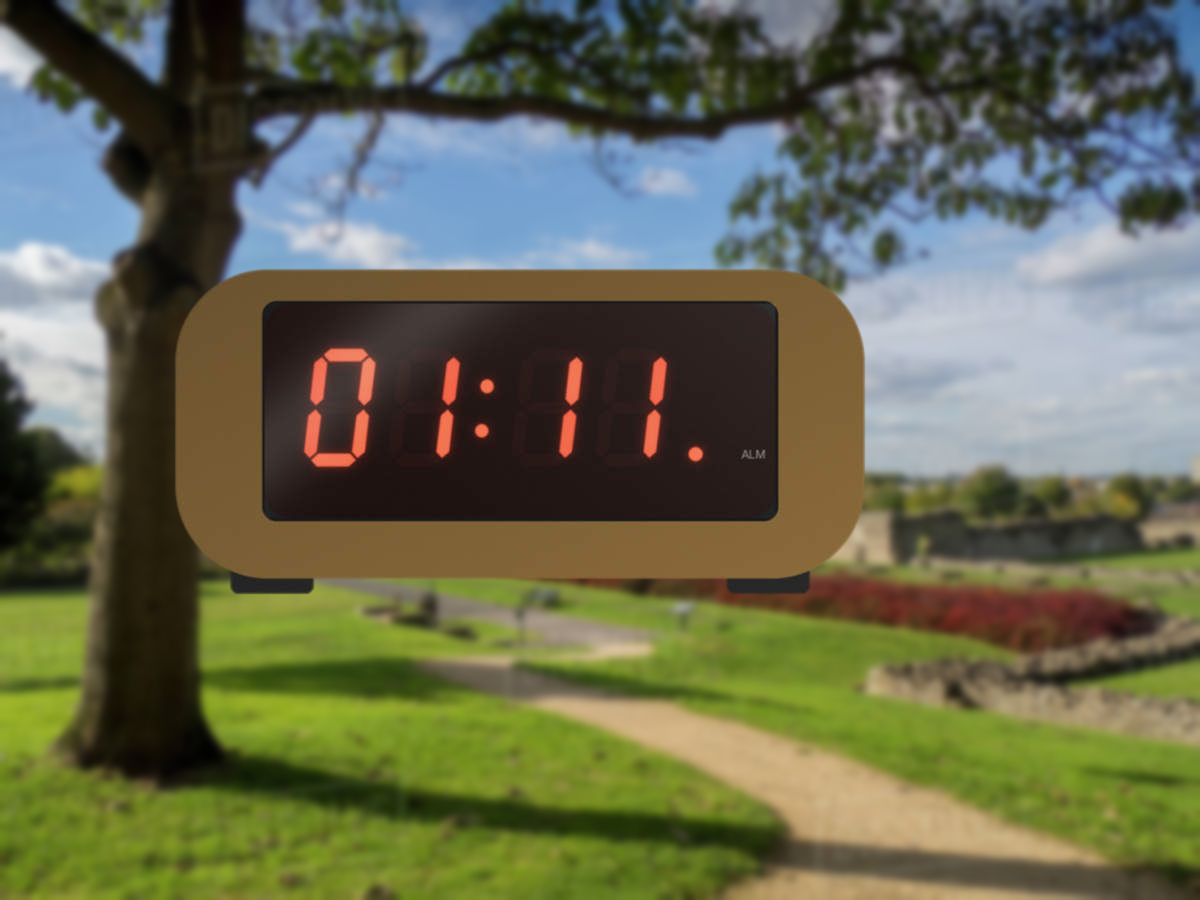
1:11
